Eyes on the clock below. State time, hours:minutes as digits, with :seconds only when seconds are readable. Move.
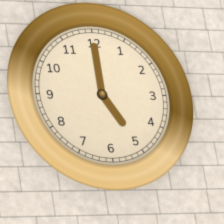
5:00
